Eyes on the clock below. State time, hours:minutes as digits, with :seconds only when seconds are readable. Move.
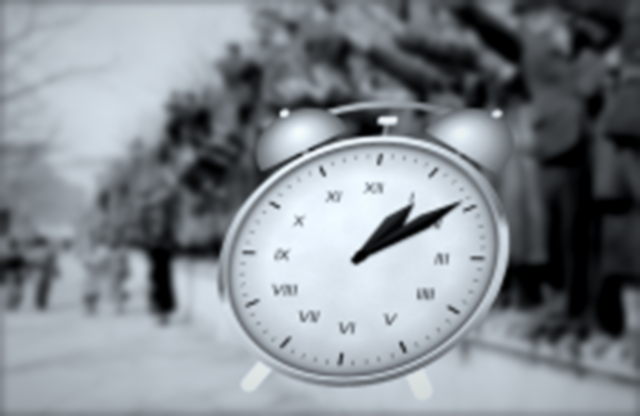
1:09
